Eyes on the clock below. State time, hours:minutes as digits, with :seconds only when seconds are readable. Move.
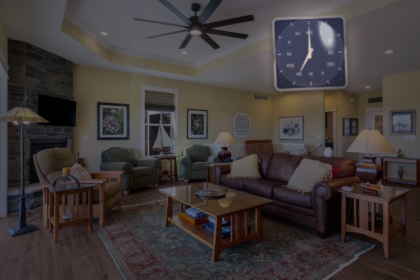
7:00
